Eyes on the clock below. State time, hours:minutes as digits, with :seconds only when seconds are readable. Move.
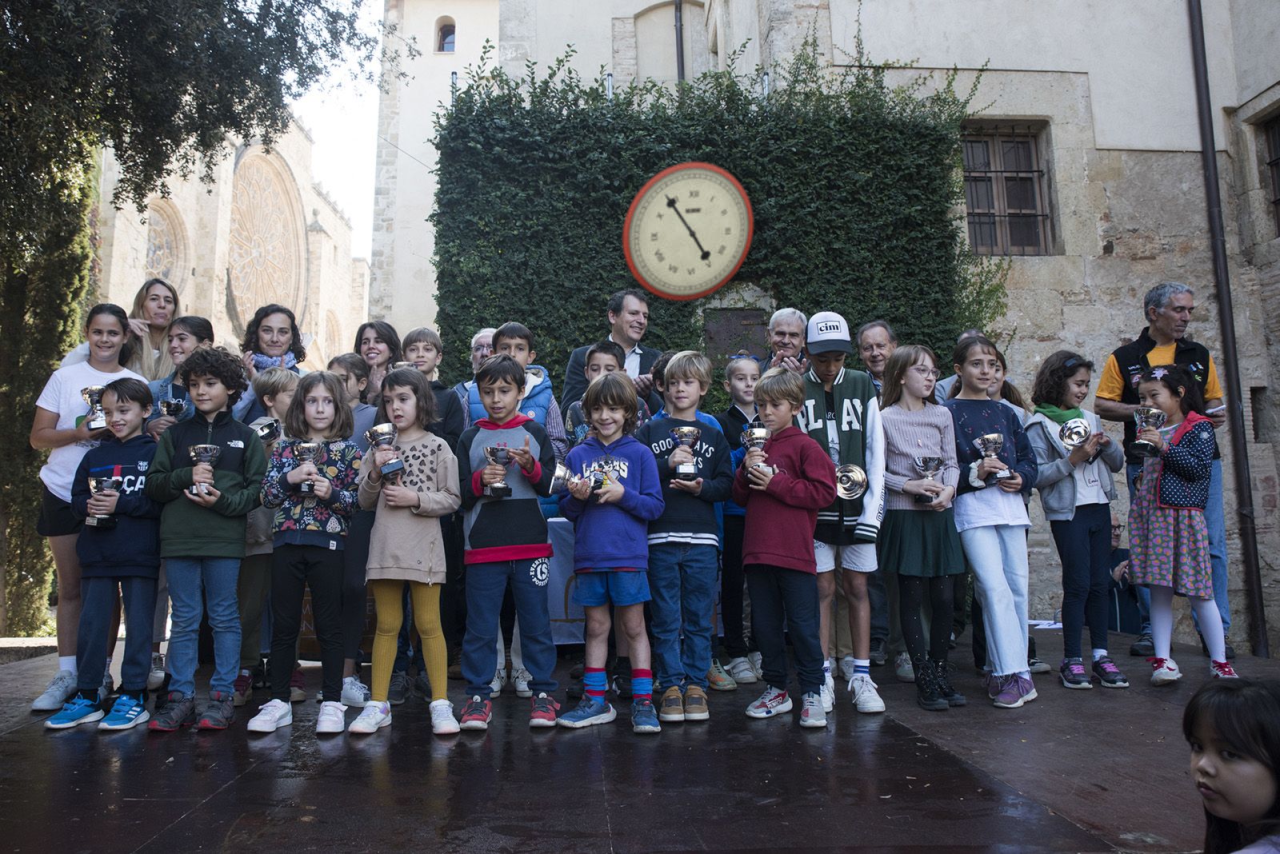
4:54
